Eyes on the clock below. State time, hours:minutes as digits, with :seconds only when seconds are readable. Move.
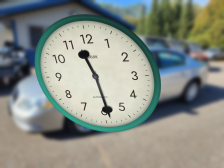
11:29
